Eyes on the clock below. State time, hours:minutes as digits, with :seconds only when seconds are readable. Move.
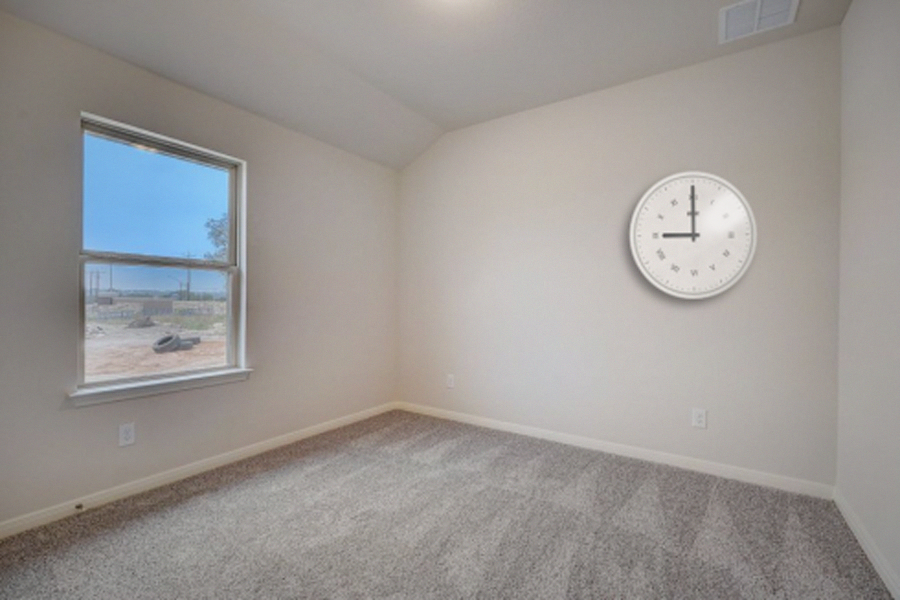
9:00
